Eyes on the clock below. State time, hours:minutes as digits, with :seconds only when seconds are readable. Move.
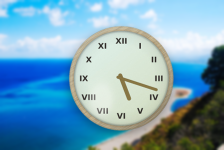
5:18
